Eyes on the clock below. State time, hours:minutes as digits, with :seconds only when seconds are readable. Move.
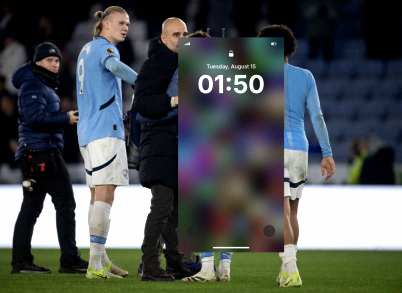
1:50
